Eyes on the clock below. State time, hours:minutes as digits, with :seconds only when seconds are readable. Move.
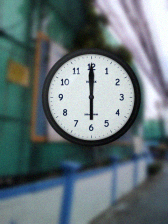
6:00
